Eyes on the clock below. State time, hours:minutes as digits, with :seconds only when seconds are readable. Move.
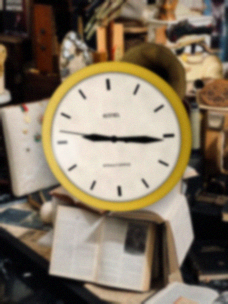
9:15:47
